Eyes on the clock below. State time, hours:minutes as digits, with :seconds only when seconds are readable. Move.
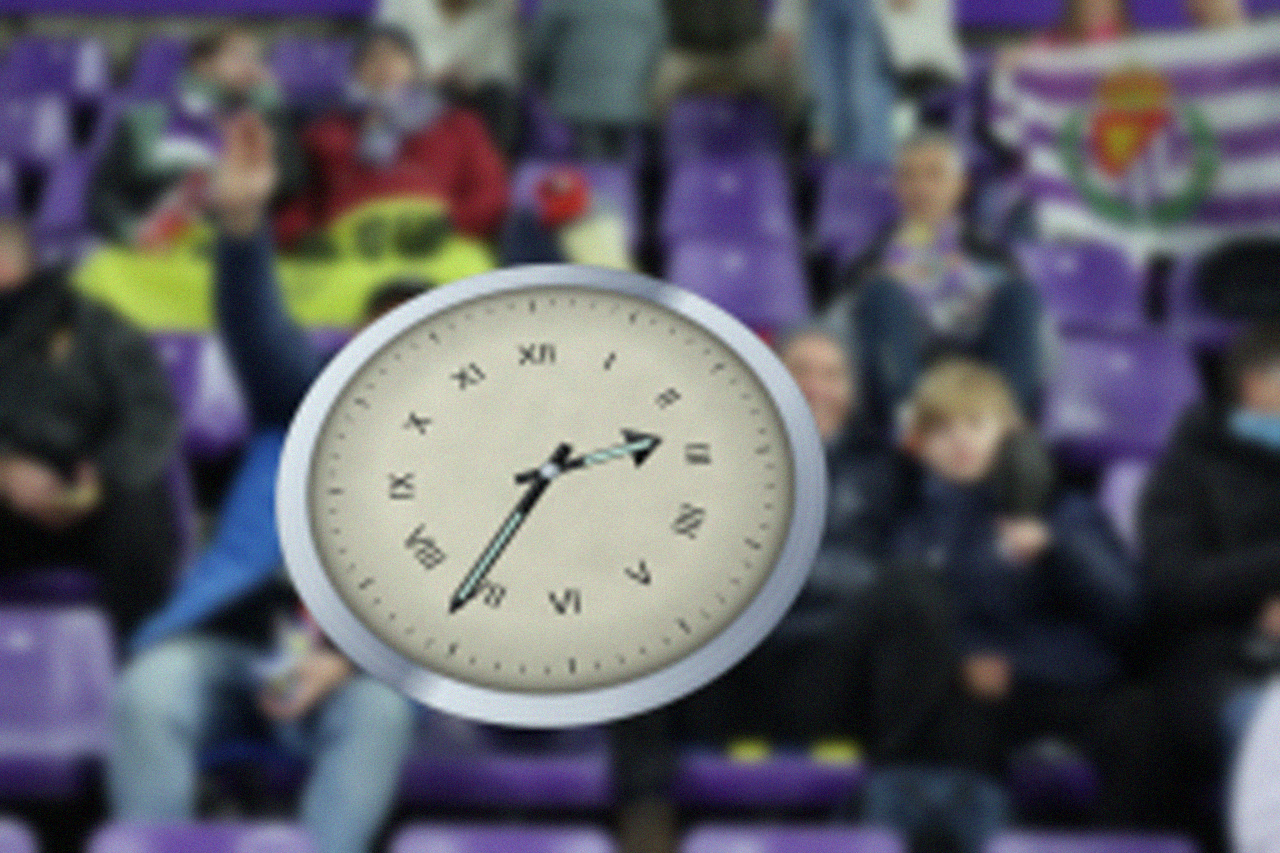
2:36
